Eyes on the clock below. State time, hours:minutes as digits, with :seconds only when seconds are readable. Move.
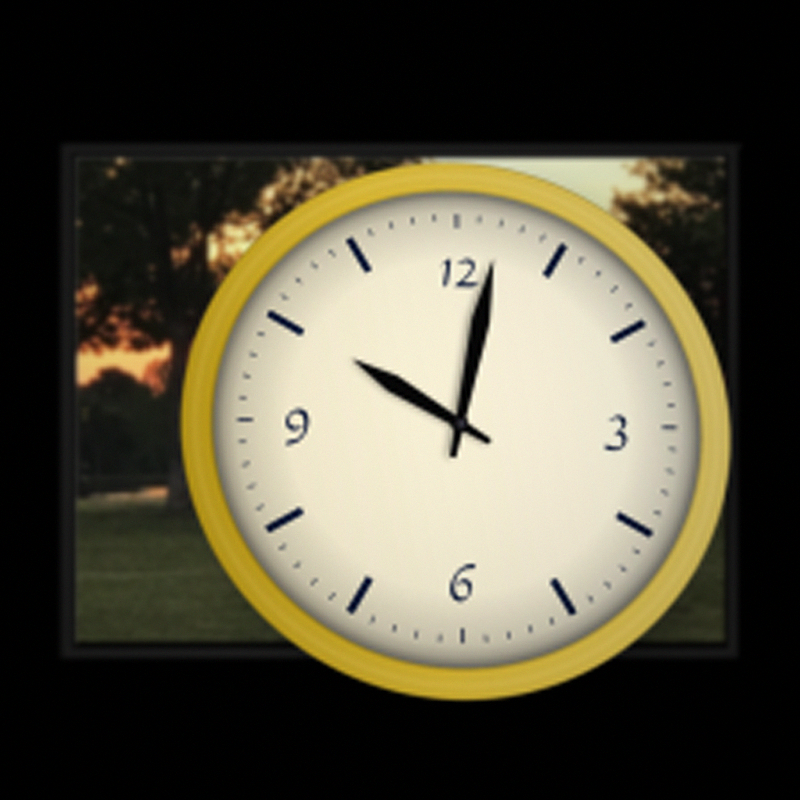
10:02
